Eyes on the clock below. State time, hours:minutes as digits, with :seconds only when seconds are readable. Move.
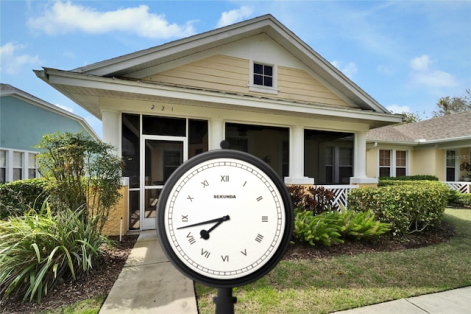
7:43
